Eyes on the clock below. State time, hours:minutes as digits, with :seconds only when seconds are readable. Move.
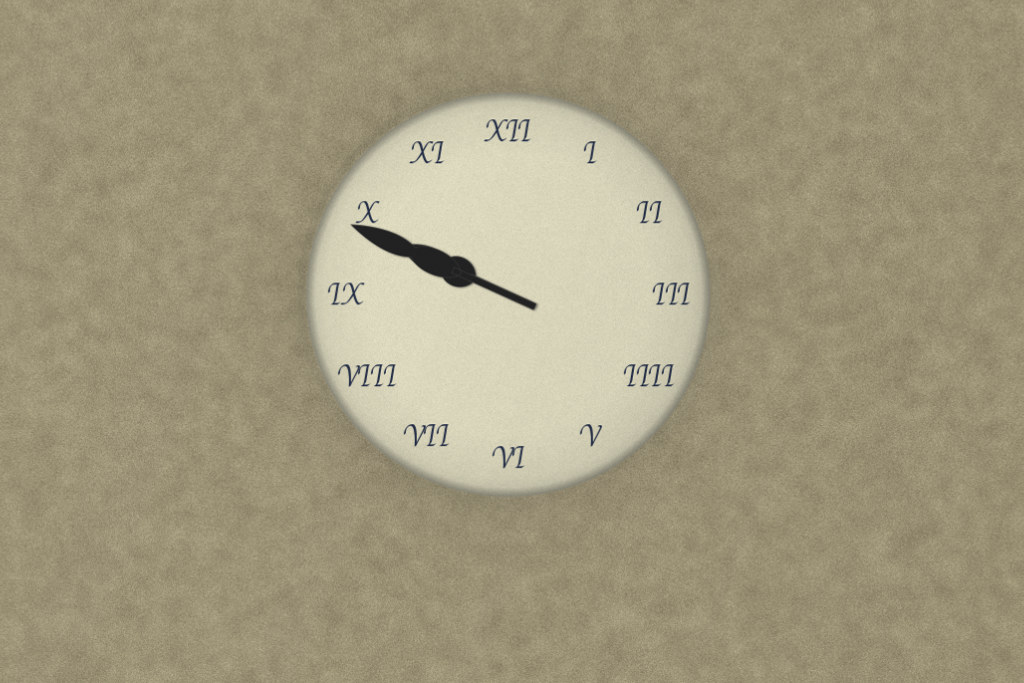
9:49
